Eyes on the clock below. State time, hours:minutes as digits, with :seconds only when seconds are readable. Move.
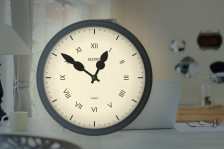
12:51
